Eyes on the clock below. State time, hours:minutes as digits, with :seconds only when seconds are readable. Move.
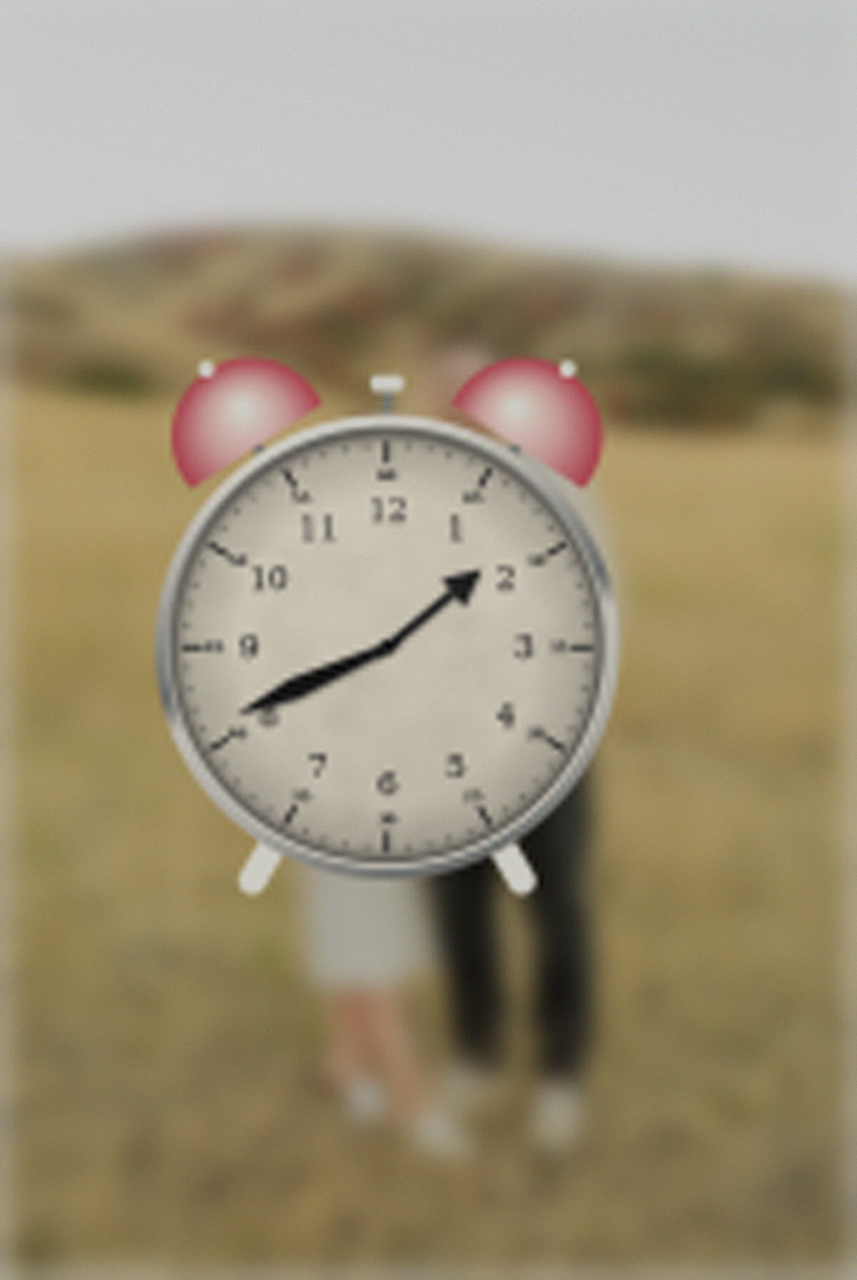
1:41
